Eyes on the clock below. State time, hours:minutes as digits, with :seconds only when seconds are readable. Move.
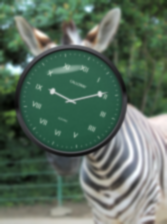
9:09
